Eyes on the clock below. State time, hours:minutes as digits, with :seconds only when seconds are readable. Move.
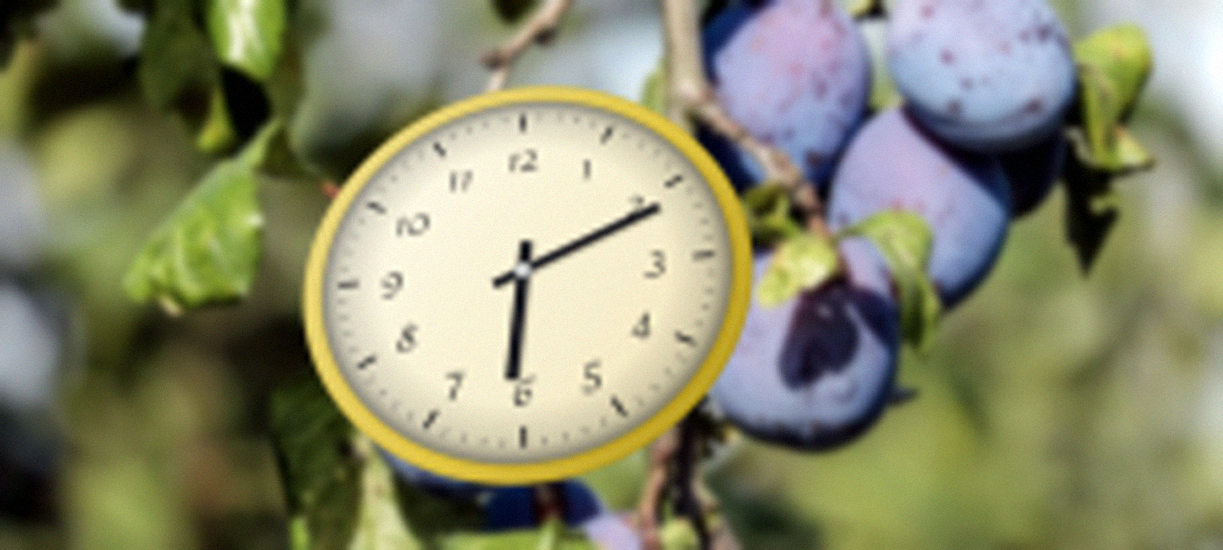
6:11
